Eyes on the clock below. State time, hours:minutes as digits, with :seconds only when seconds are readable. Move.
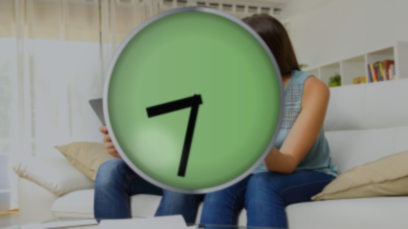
8:32
